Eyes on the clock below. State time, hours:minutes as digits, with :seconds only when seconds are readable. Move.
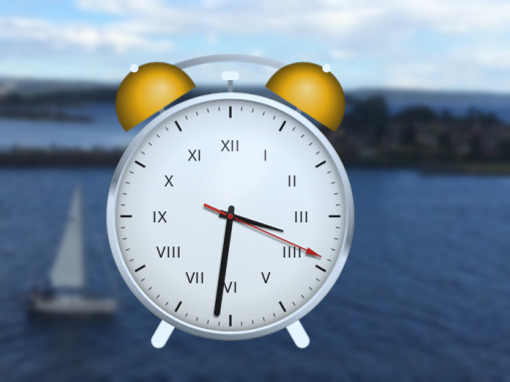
3:31:19
